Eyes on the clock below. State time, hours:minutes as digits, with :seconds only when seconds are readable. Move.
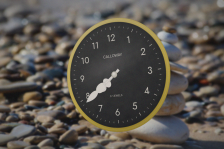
7:39
